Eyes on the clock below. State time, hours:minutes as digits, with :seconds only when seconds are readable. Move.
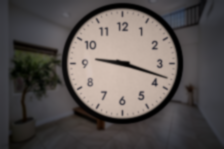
9:18
